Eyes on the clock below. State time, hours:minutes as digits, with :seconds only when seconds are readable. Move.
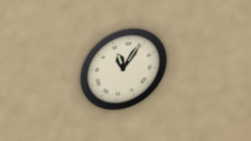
11:04
